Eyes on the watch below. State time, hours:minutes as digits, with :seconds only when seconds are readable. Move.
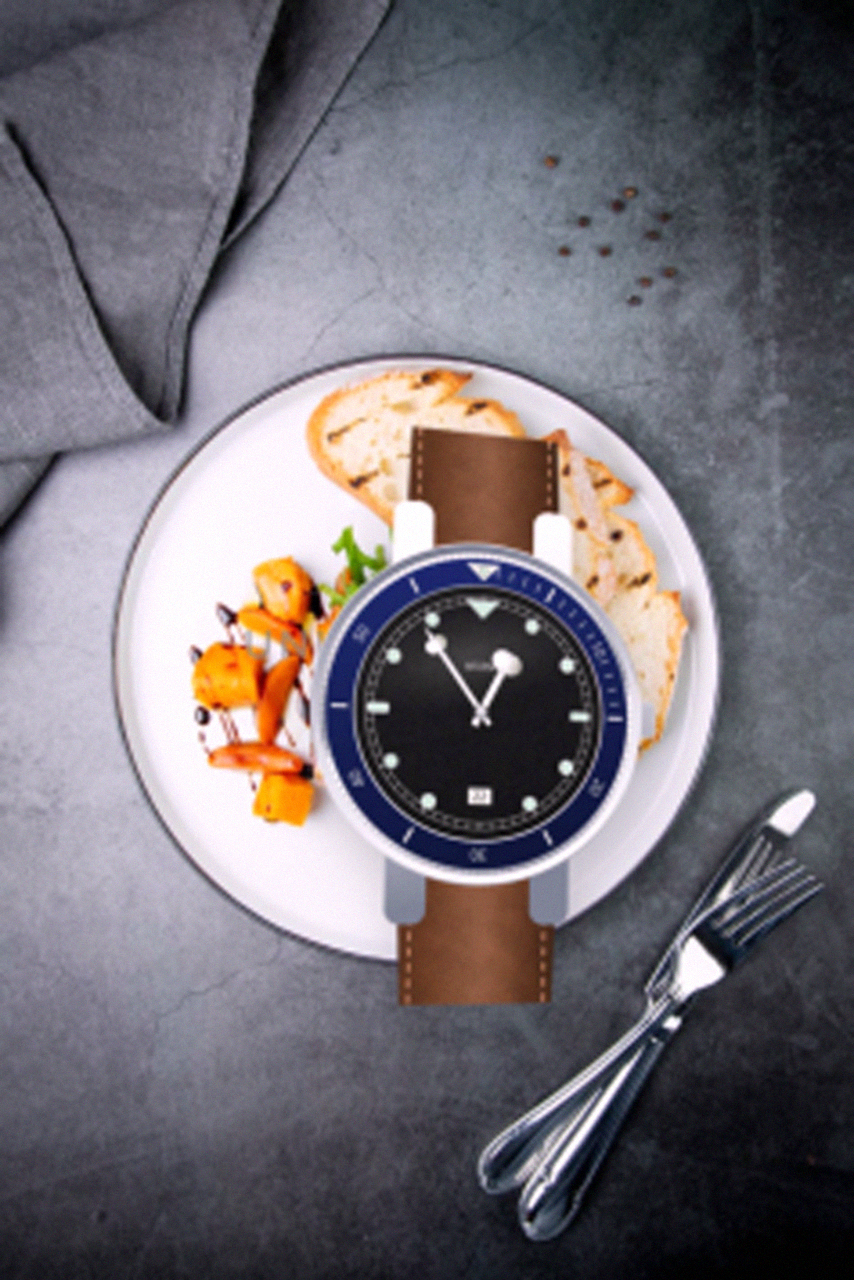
12:54
